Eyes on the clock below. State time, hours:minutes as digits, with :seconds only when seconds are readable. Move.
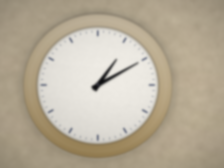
1:10
